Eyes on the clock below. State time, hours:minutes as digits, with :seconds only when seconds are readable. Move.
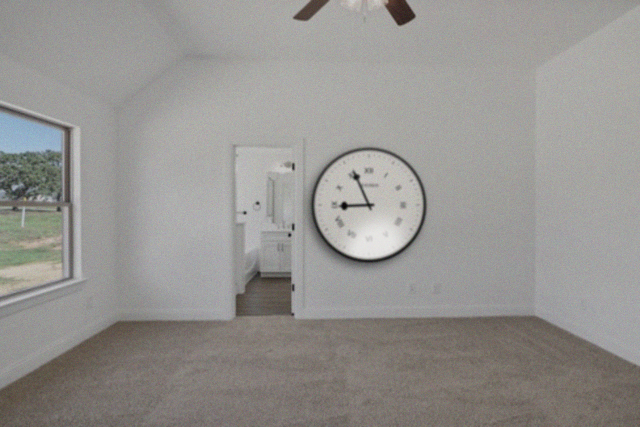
8:56
